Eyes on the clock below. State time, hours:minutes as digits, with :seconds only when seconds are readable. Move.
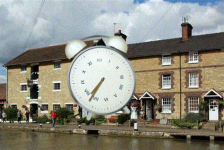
7:37
